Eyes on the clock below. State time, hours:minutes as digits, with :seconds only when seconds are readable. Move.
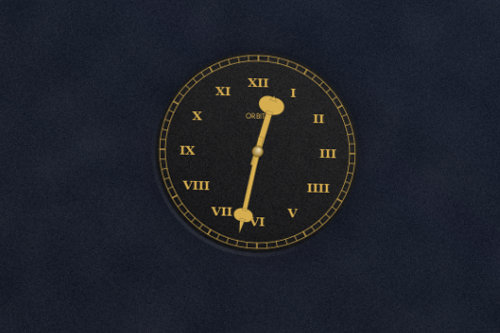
12:32
